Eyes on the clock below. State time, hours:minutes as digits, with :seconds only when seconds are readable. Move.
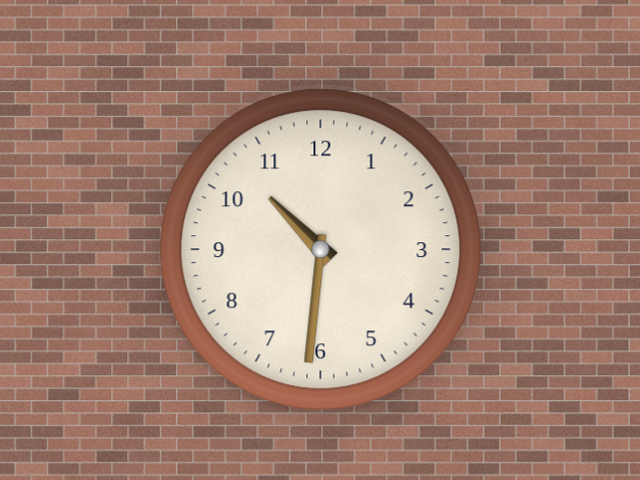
10:31
